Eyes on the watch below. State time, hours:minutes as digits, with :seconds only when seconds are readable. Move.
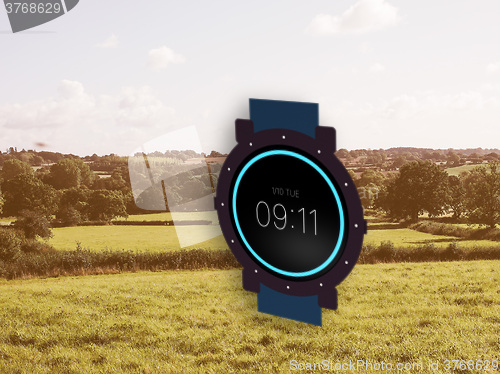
9:11
